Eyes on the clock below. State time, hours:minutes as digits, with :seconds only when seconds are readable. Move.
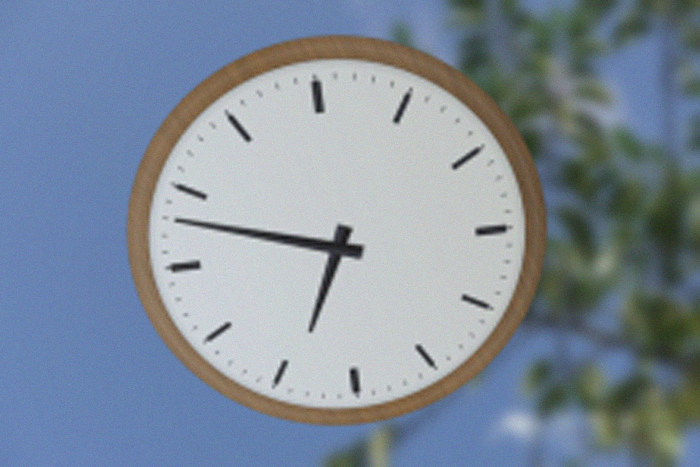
6:48
